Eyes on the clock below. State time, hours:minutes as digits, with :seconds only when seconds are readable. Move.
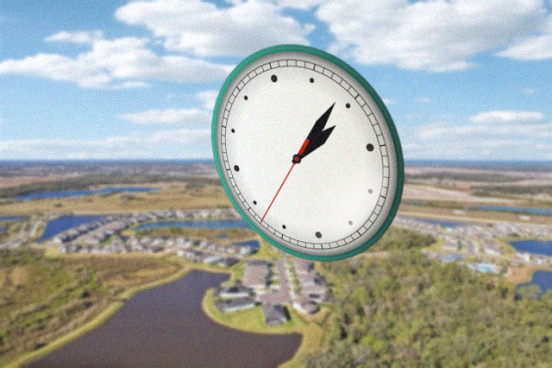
2:08:38
